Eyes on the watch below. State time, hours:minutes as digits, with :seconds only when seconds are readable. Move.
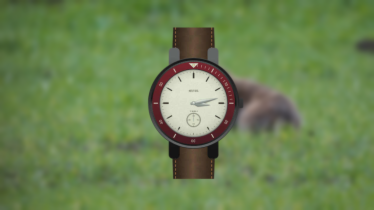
3:13
